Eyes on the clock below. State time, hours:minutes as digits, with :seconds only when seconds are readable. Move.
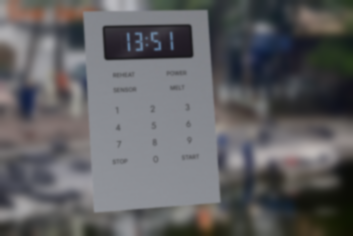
13:51
